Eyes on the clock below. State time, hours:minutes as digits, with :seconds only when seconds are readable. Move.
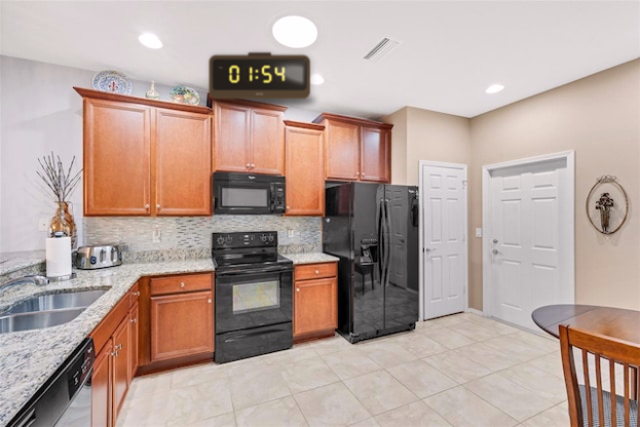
1:54
